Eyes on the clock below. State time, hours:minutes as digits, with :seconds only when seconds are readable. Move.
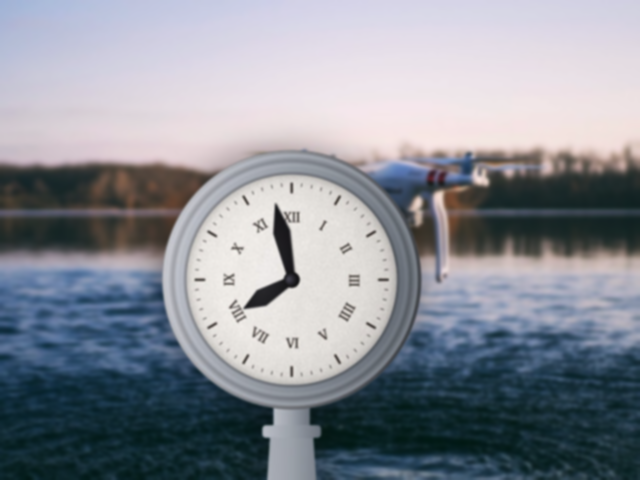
7:58
